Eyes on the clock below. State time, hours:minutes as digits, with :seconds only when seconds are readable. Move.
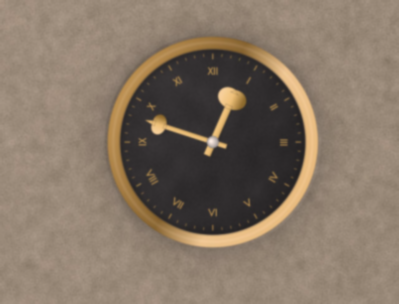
12:48
